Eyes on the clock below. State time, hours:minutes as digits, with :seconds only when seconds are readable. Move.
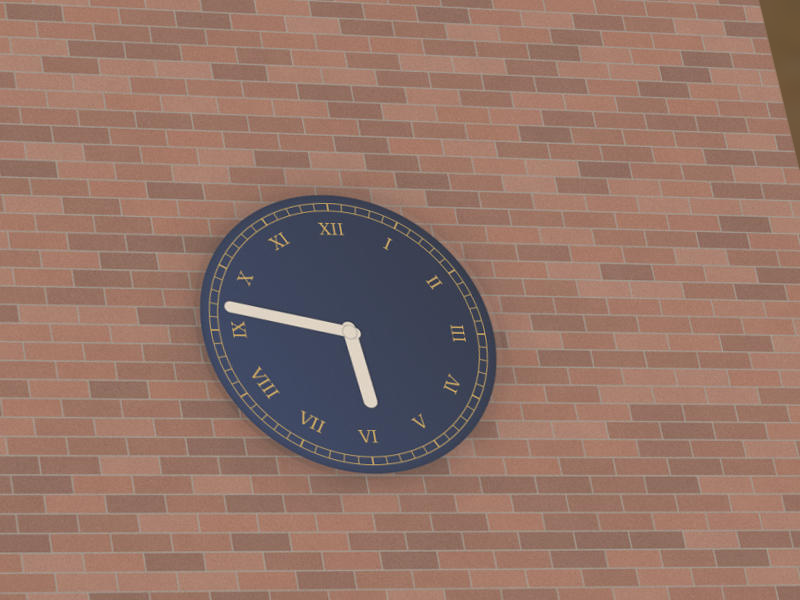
5:47
